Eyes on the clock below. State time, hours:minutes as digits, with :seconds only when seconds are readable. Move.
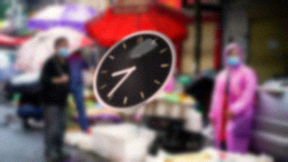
8:36
